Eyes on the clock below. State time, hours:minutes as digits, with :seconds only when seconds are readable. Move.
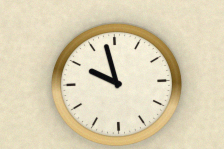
9:58
